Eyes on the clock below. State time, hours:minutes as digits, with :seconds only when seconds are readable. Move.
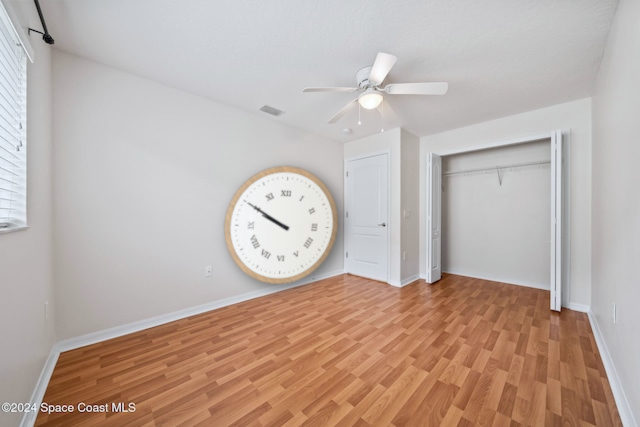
9:50
